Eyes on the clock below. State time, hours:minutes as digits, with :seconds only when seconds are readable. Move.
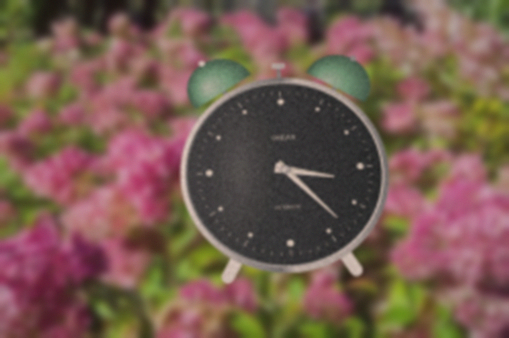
3:23
